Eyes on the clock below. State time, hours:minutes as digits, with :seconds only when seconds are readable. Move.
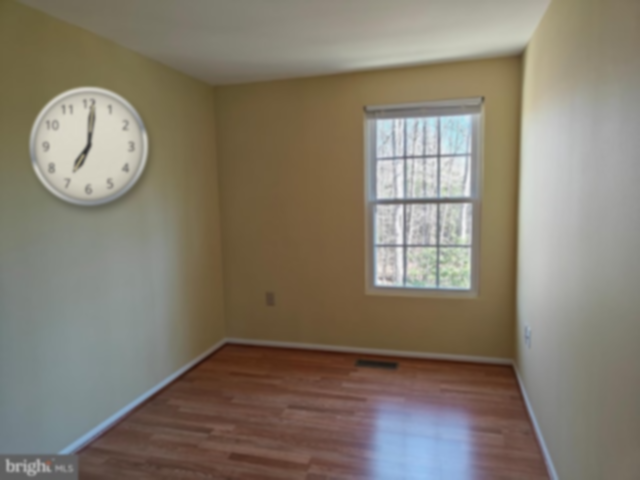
7:01
